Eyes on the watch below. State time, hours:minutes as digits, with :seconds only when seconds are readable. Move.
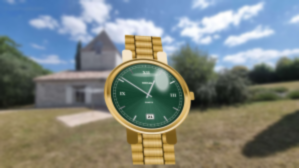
12:51
